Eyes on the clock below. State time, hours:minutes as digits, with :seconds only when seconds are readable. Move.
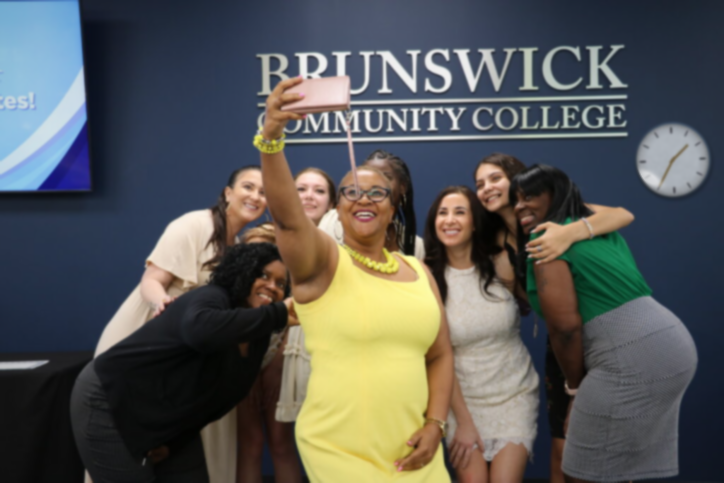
1:35
